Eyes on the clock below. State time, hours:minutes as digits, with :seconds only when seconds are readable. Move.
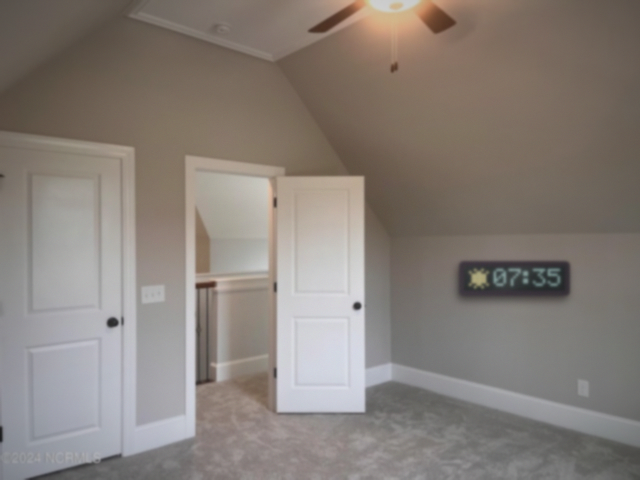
7:35
